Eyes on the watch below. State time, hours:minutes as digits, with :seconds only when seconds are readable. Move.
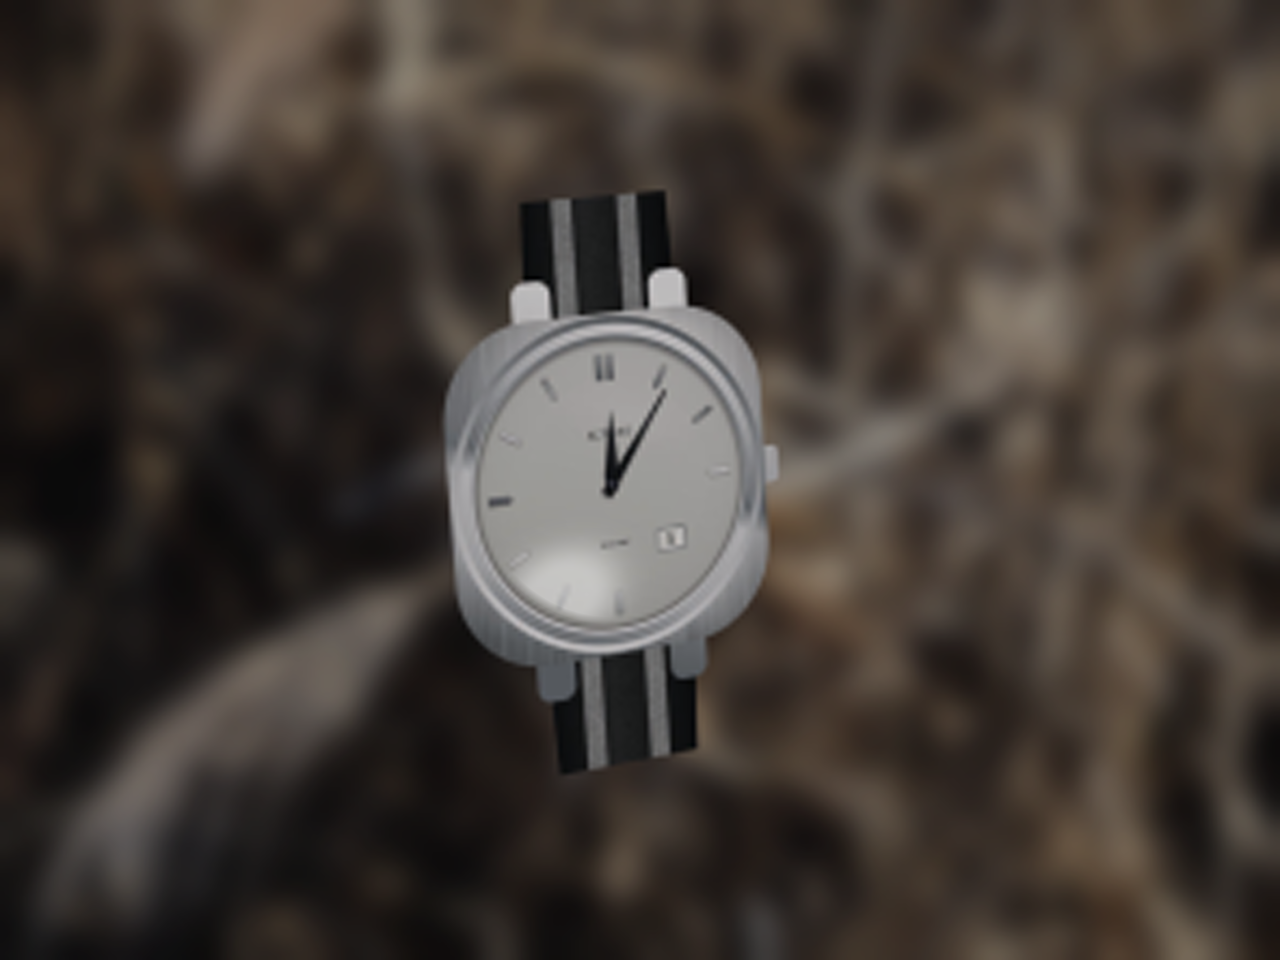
12:06
